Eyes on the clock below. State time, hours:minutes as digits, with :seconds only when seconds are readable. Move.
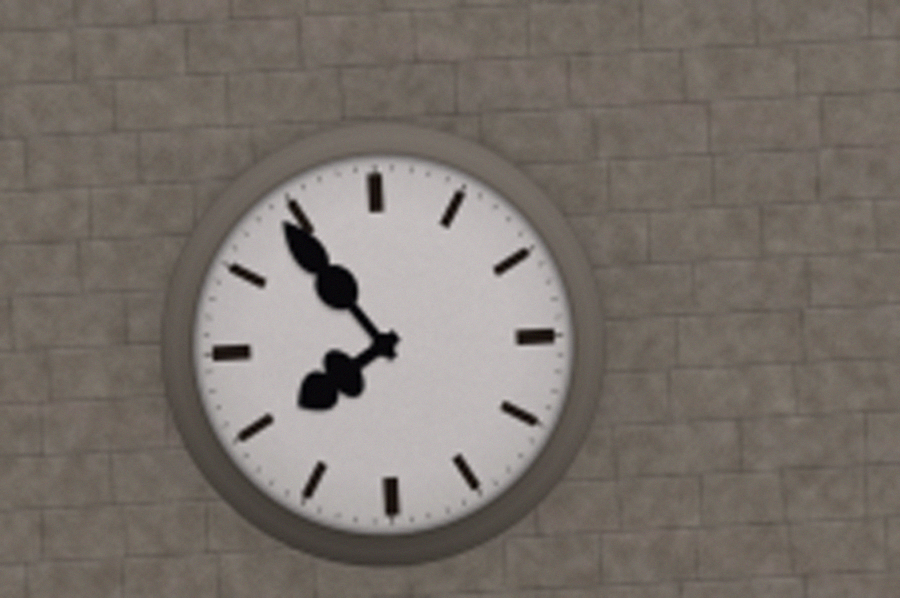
7:54
